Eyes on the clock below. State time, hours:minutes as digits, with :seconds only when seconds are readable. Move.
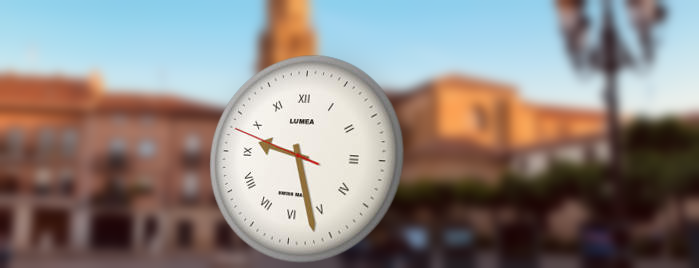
9:26:48
